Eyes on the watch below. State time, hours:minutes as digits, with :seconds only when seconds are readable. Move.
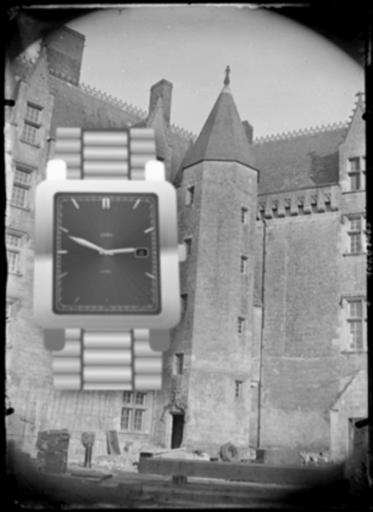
2:49
